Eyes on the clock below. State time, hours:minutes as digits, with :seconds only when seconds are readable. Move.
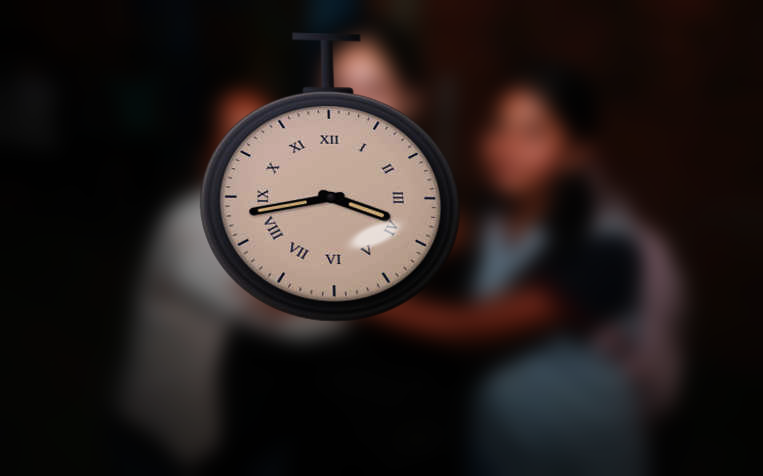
3:43
